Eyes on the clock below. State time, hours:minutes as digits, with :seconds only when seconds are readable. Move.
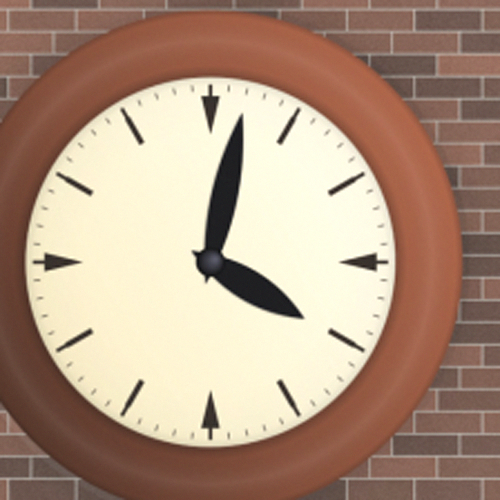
4:02
